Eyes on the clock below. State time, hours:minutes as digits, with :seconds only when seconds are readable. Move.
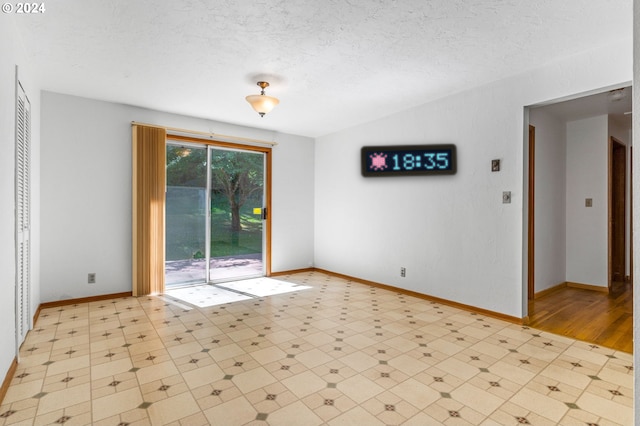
18:35
